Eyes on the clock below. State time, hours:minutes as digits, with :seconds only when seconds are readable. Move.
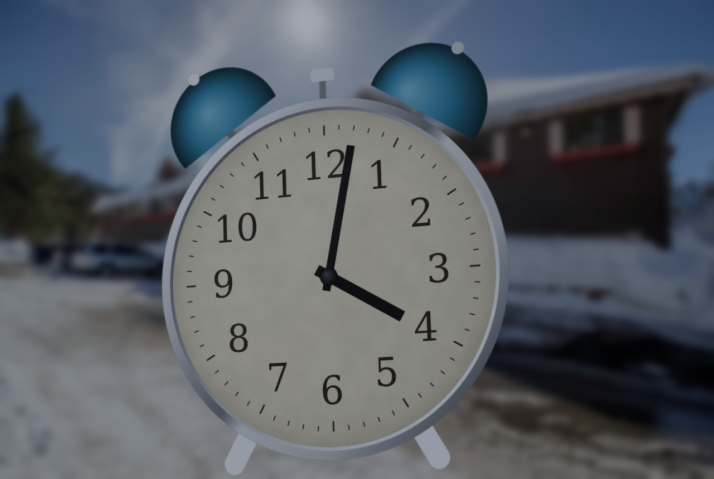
4:02
